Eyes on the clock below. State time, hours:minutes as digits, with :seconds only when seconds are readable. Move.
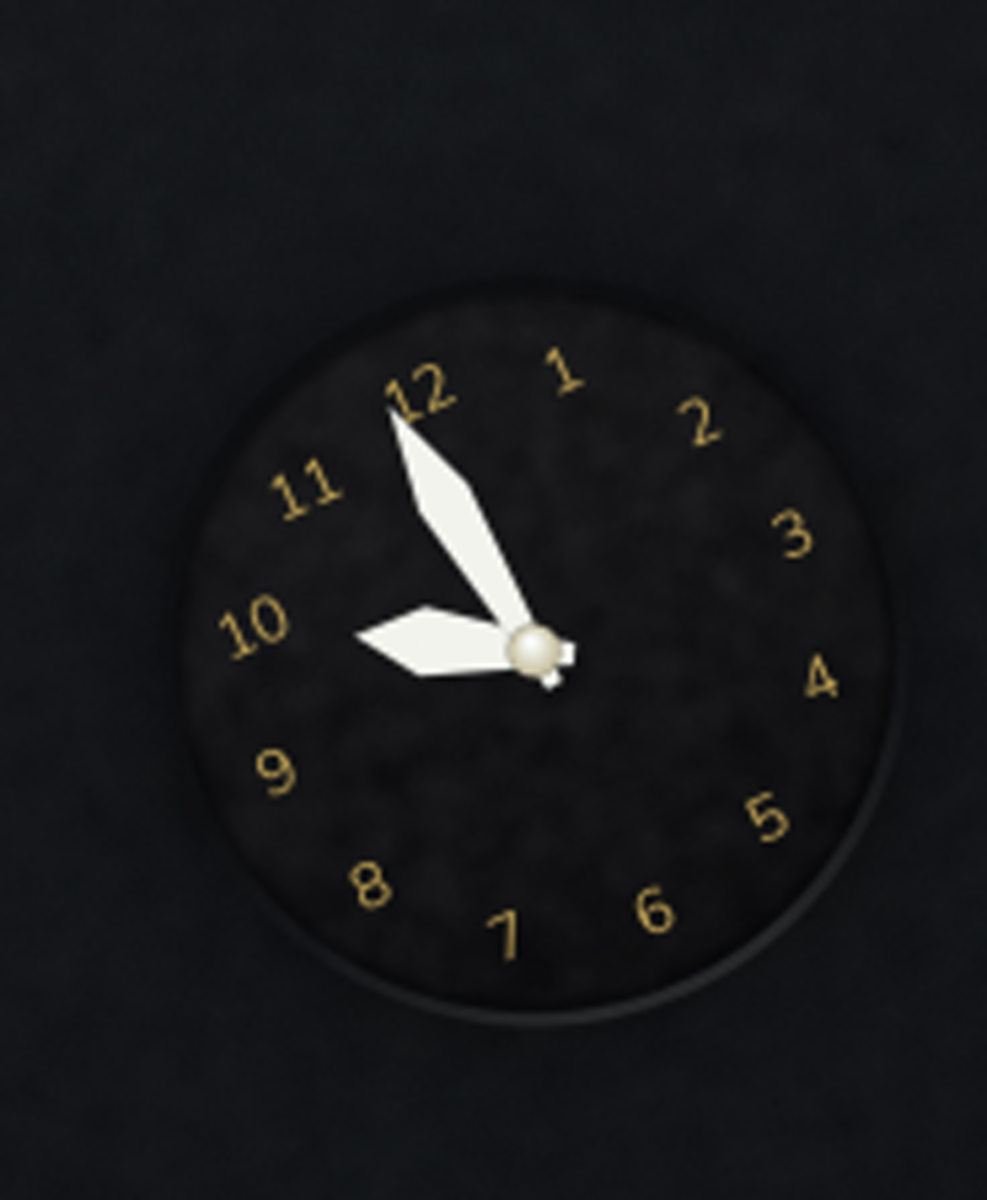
9:59
